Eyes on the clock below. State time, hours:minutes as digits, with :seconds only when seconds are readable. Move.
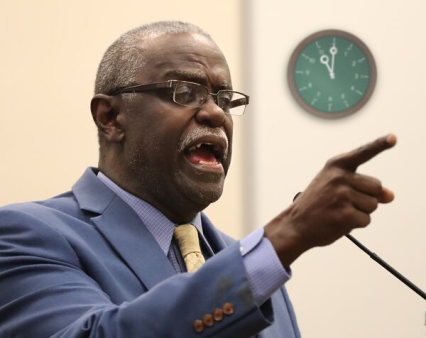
11:00
